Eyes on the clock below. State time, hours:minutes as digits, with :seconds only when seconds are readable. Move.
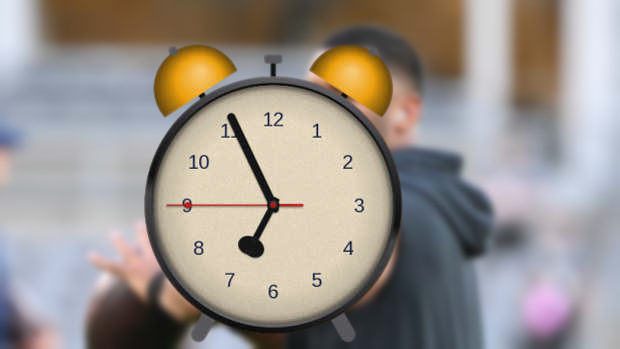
6:55:45
